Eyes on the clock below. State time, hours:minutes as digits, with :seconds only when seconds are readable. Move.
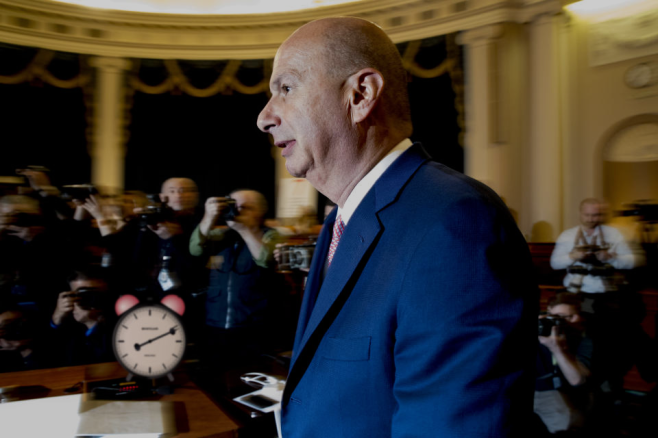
8:11
